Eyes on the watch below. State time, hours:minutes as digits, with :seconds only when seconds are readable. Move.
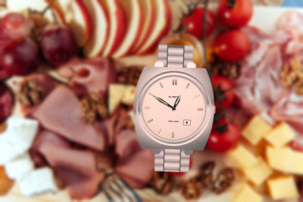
12:50
